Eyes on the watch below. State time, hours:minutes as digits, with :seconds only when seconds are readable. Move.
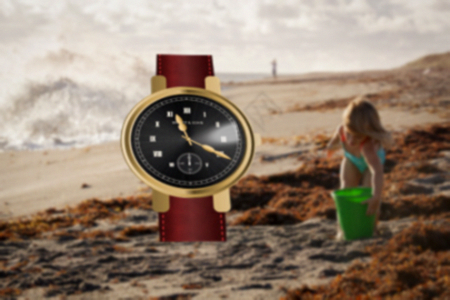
11:20
